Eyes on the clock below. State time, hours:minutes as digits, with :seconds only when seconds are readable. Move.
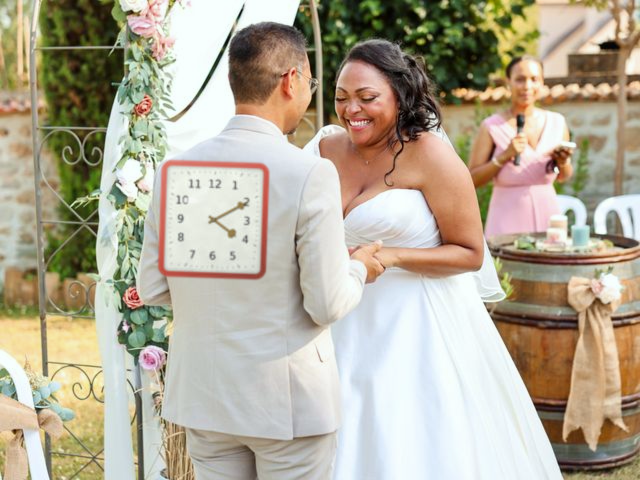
4:10
